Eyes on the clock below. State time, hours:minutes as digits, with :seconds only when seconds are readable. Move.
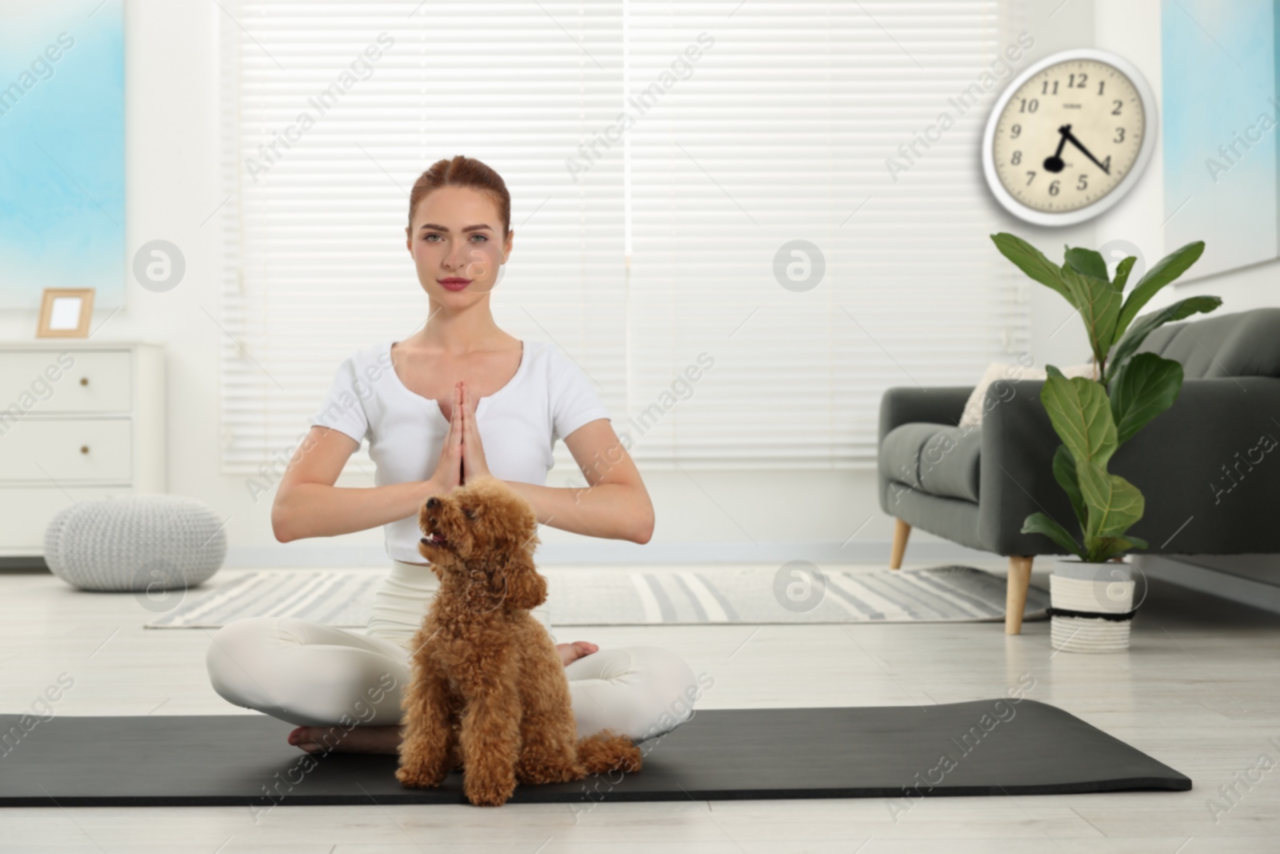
6:21
